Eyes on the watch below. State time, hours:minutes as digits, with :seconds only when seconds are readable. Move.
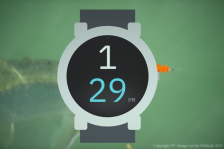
1:29
